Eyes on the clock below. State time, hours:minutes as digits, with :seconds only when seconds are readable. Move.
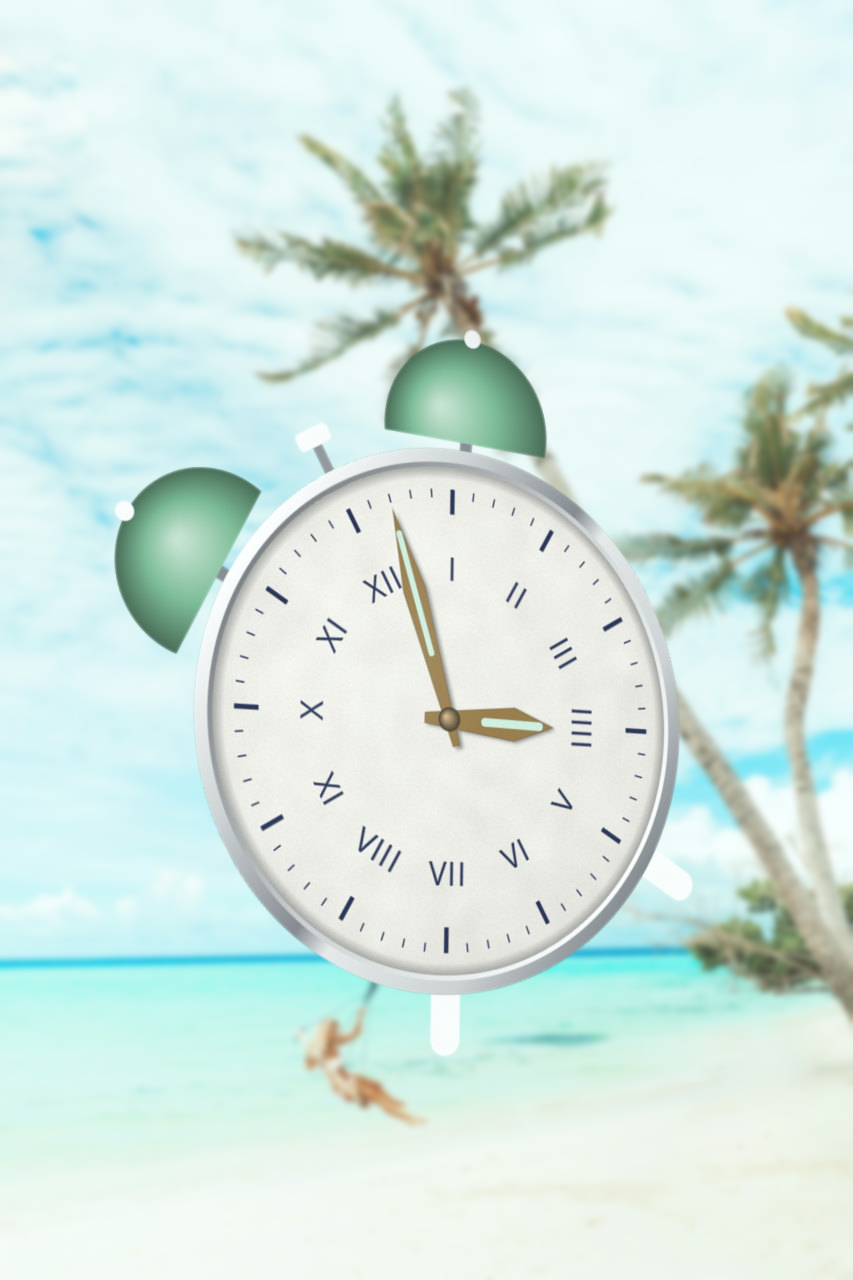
4:02
